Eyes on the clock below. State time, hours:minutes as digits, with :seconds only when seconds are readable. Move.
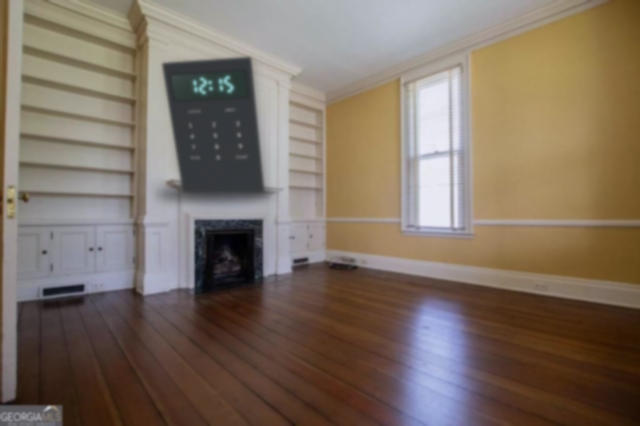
12:15
